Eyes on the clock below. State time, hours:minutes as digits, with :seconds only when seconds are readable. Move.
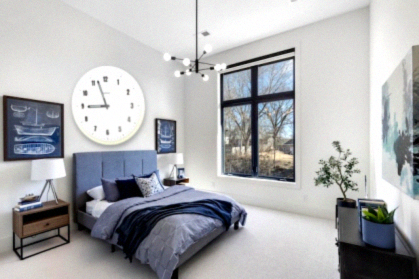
8:57
